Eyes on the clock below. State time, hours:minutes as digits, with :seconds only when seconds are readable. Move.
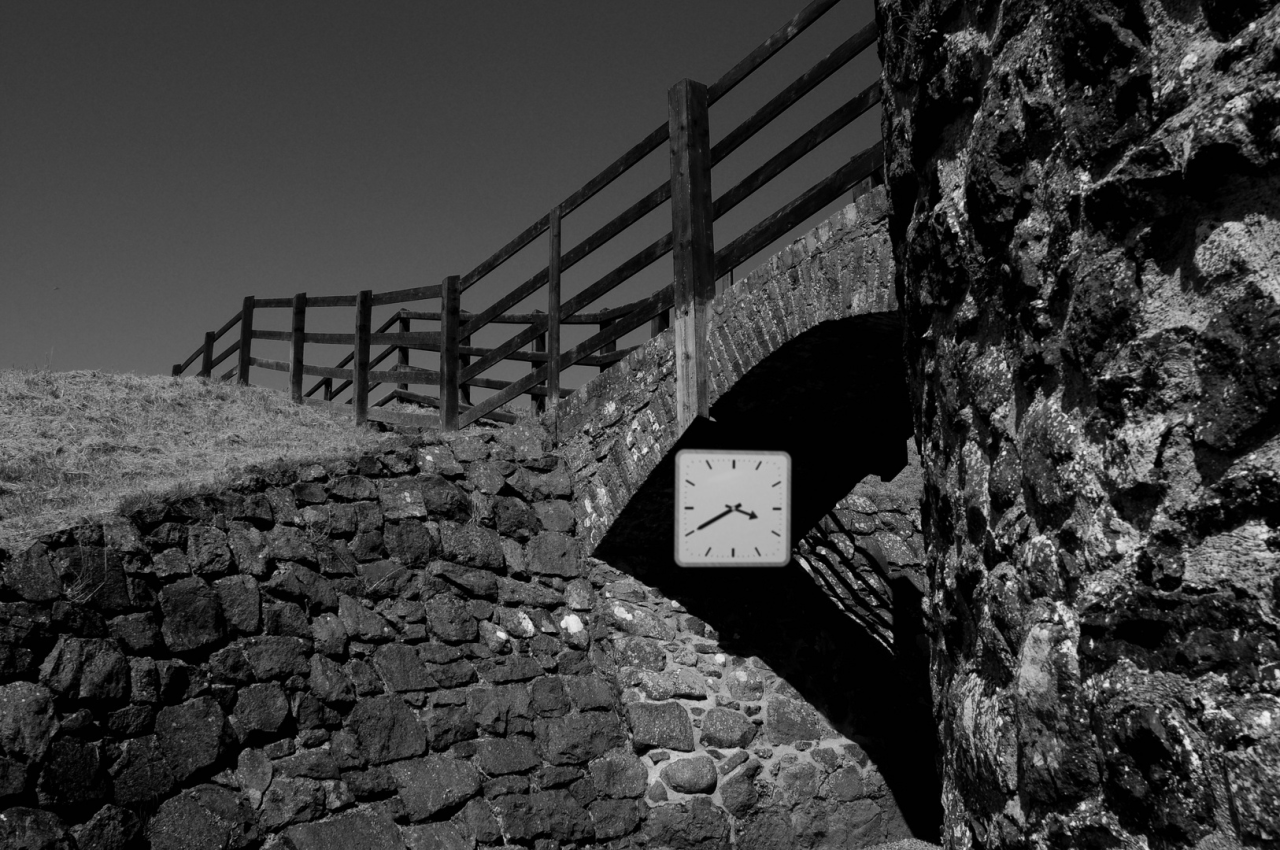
3:40
